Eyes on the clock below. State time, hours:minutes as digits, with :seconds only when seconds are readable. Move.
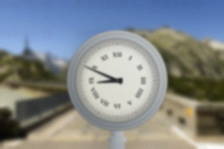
8:49
